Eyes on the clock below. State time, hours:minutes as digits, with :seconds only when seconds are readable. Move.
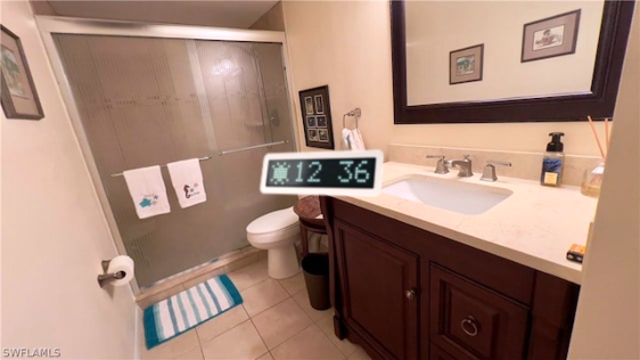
12:36
